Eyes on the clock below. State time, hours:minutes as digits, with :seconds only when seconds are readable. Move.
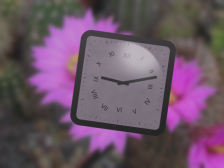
9:12
